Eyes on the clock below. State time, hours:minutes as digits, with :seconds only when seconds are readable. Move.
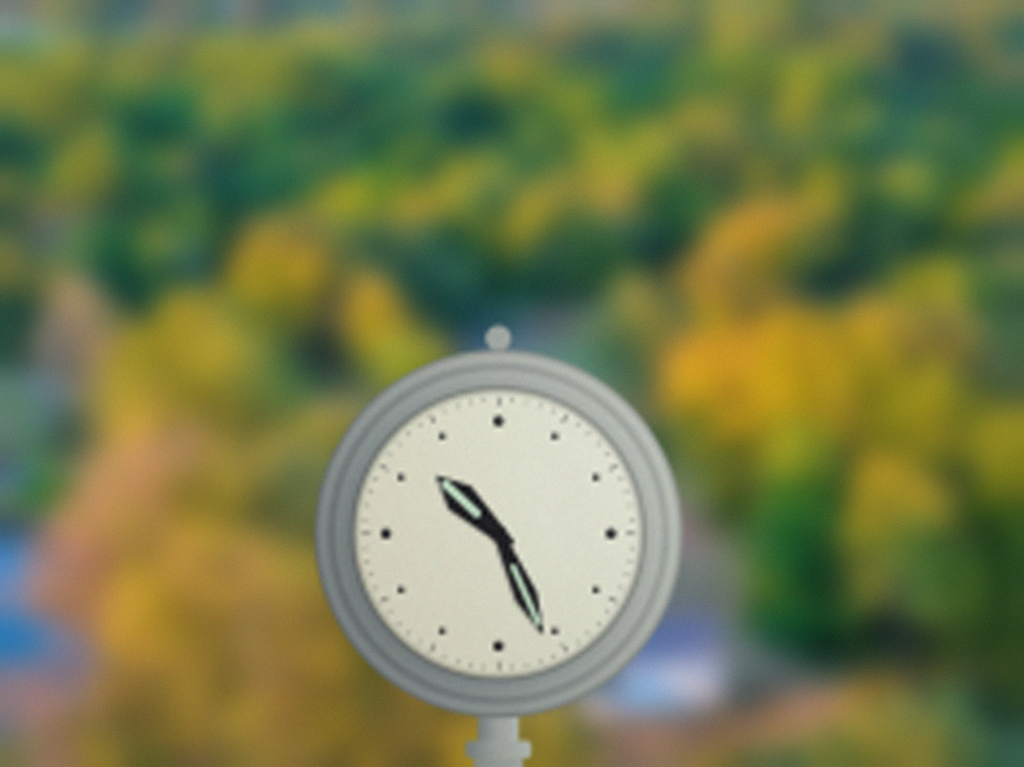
10:26
